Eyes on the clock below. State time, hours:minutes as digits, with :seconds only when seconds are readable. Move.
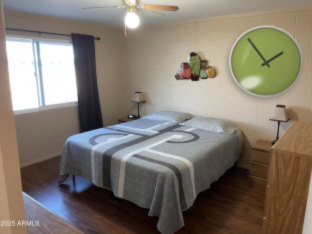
1:54
